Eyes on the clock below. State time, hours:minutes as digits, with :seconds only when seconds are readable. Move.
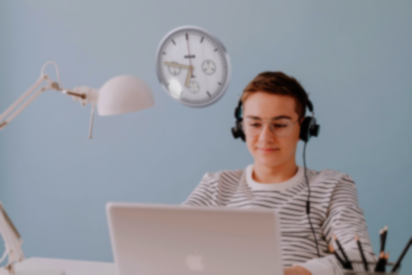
6:47
